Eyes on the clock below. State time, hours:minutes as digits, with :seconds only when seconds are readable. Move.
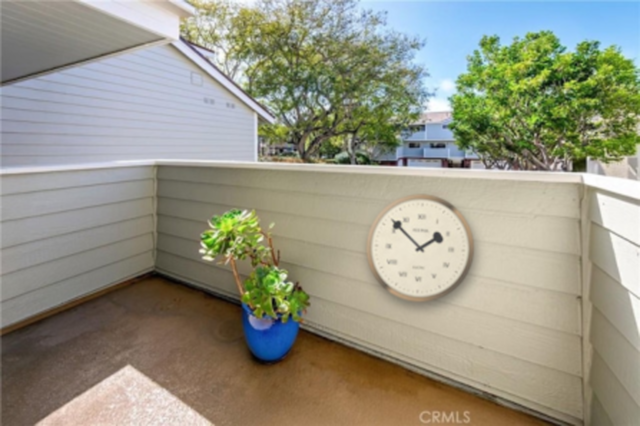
1:52
